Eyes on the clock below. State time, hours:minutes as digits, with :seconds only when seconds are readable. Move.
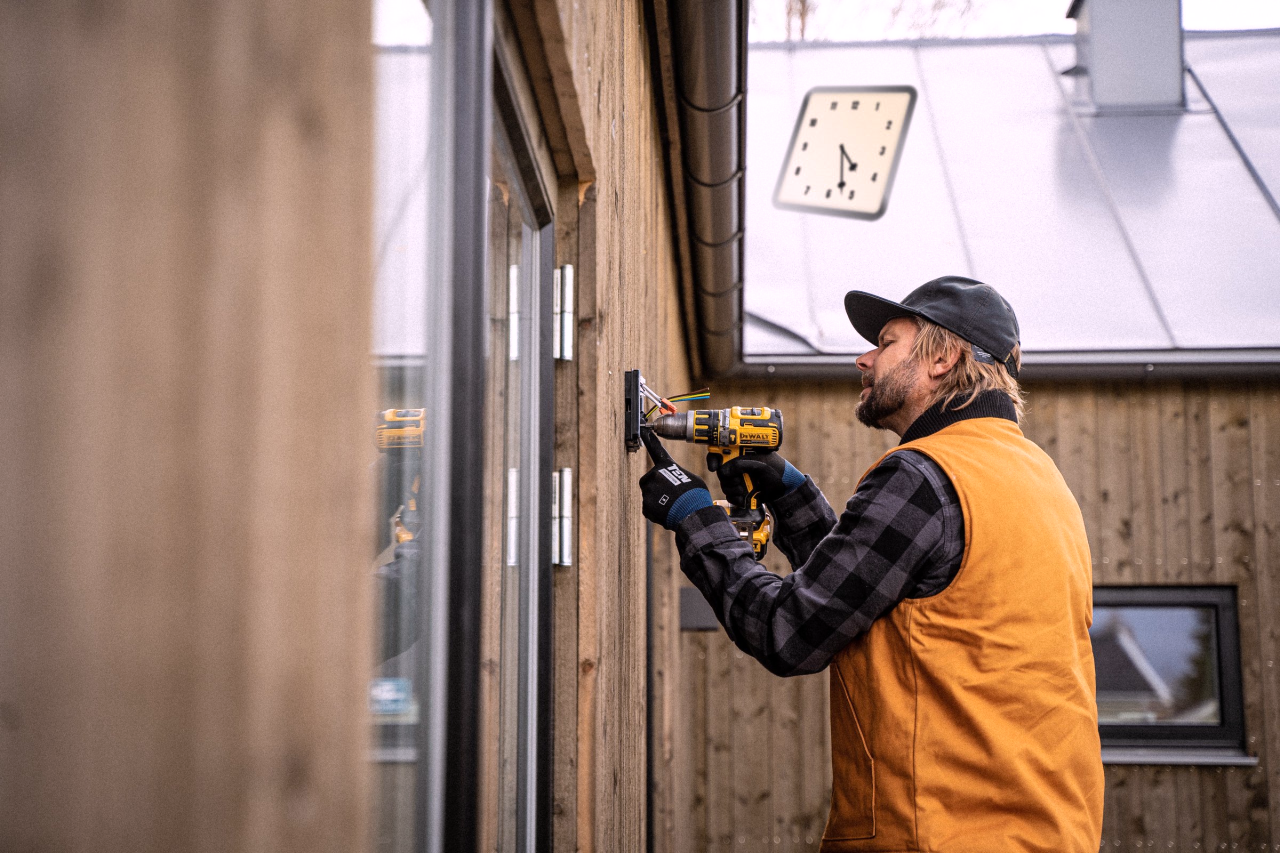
4:27
